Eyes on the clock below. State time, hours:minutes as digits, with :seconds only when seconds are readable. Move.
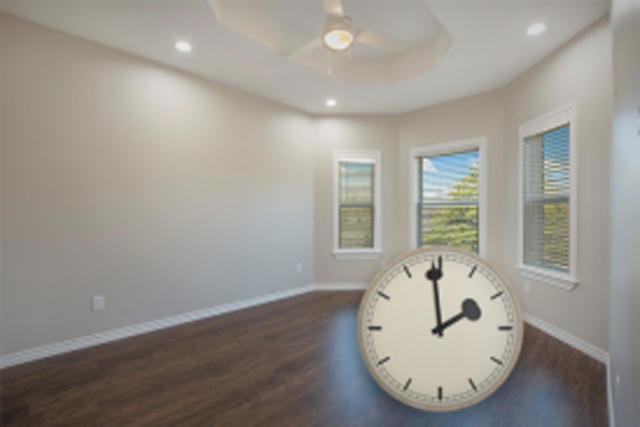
1:59
